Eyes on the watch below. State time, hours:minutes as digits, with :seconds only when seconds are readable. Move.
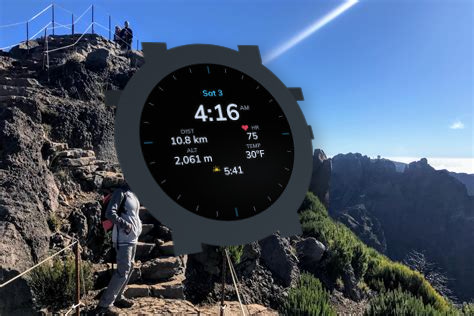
4:16
